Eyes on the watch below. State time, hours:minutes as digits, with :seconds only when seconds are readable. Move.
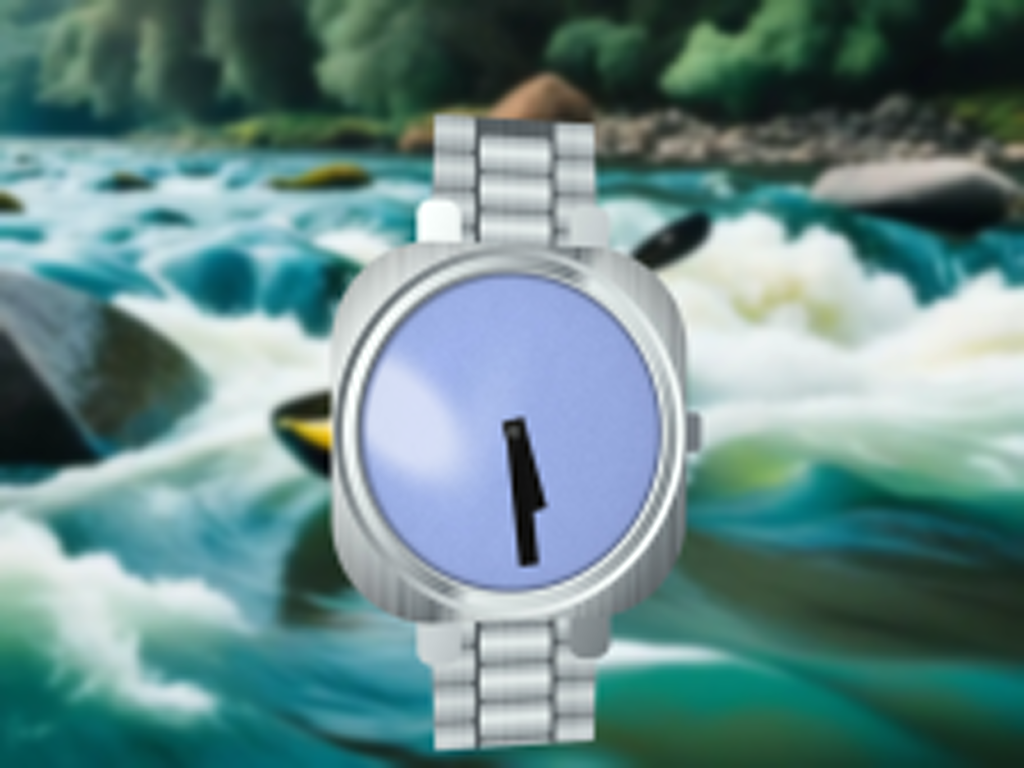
5:29
